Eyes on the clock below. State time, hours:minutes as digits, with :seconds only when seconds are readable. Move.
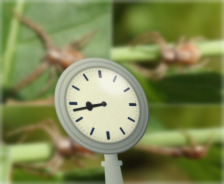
8:43
